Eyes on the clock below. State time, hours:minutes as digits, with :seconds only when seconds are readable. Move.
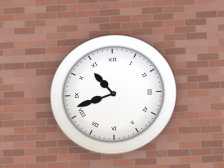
10:42
